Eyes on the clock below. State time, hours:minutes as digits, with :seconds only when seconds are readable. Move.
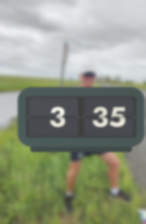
3:35
